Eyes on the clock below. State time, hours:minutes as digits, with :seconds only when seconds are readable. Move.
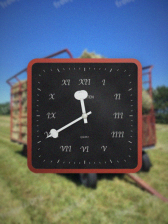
11:40
